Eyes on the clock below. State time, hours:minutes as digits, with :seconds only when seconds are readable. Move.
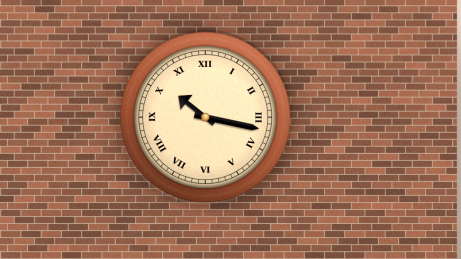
10:17
